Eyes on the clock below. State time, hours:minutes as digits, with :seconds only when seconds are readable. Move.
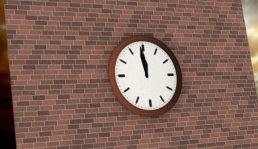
11:59
